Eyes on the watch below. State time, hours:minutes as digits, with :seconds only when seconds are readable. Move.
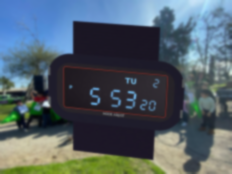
5:53:20
